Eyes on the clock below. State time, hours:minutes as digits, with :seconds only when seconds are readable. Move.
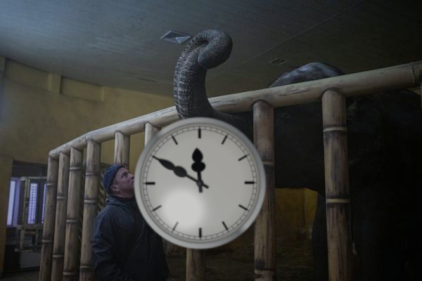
11:50
